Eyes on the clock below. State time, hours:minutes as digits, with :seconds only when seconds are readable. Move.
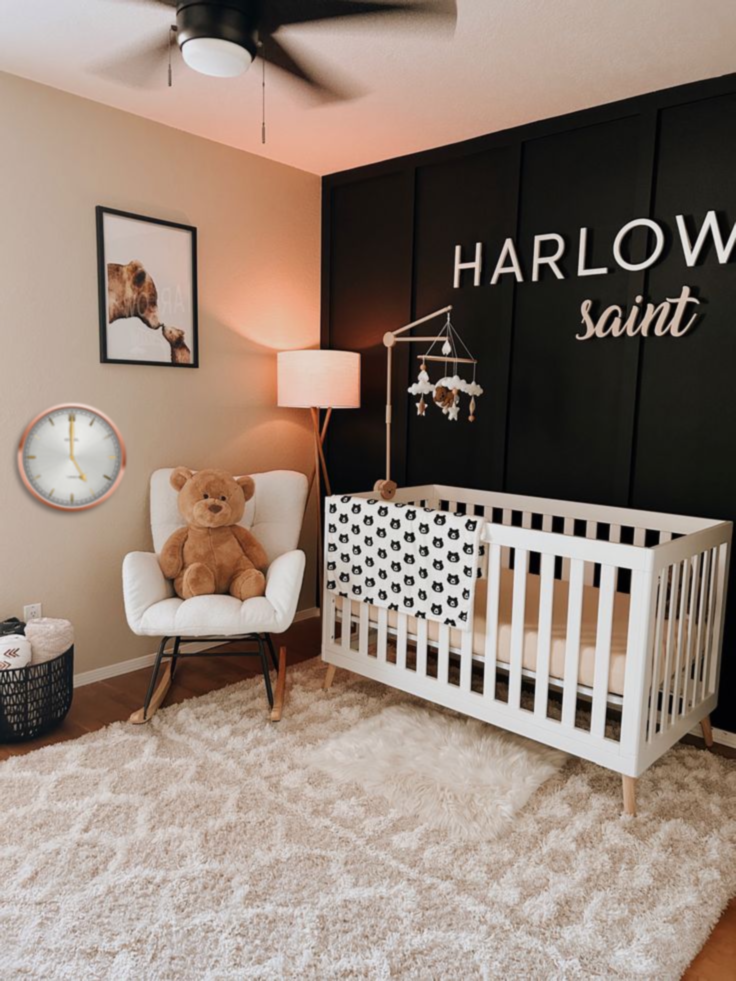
5:00
